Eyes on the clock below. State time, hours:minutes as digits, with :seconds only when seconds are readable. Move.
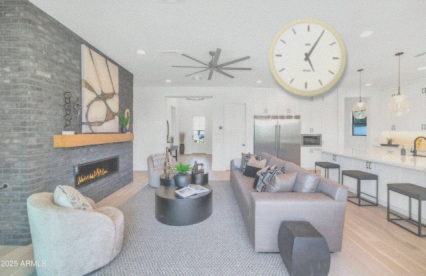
5:05
